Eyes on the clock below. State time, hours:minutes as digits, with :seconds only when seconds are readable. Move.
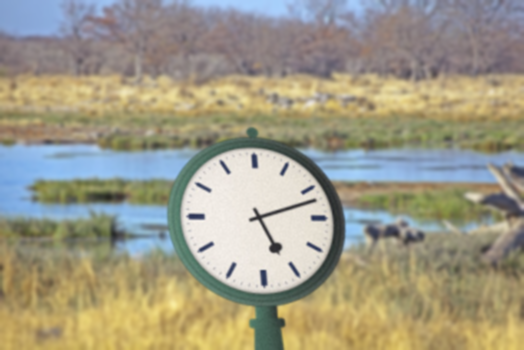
5:12
